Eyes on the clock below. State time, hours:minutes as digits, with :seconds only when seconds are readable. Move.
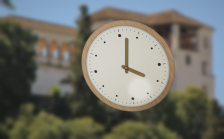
4:02
